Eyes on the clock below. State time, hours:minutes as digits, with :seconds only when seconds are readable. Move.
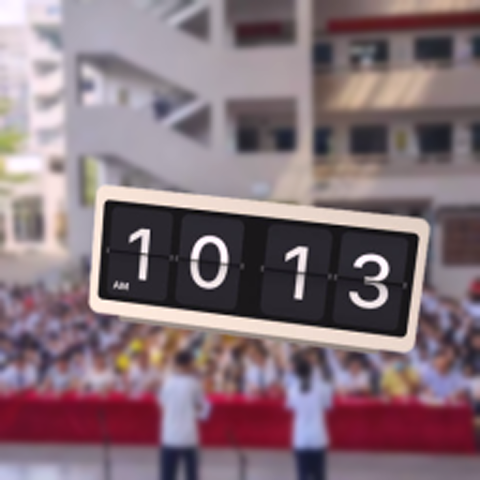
10:13
